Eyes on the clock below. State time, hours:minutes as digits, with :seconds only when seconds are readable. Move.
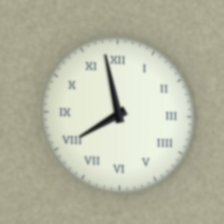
7:58
